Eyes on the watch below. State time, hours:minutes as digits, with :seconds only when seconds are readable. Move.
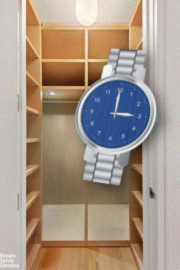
3:00
